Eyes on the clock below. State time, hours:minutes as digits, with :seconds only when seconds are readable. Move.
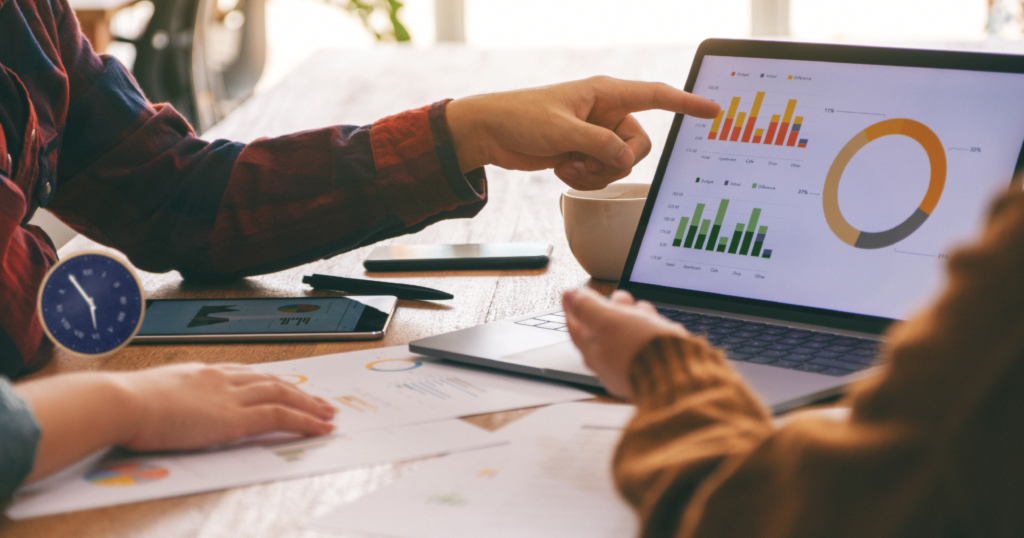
5:55
